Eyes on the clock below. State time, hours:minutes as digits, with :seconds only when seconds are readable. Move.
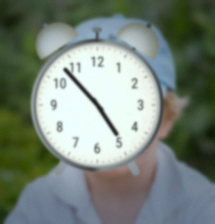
4:53
